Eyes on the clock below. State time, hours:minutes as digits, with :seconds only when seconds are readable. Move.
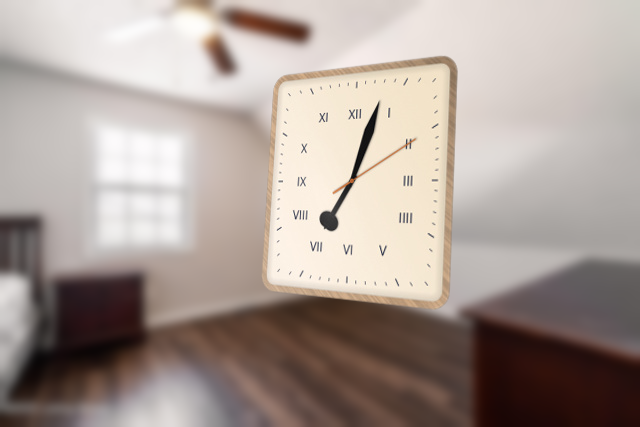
7:03:10
